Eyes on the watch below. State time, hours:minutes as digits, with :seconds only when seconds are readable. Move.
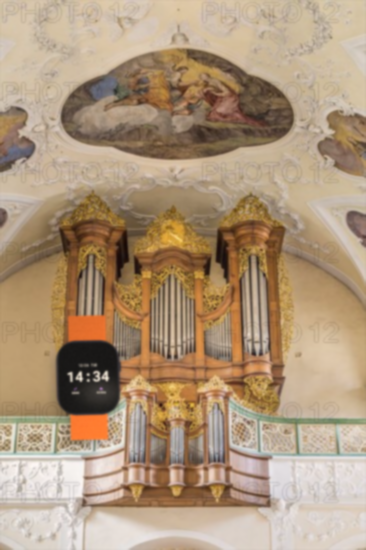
14:34
